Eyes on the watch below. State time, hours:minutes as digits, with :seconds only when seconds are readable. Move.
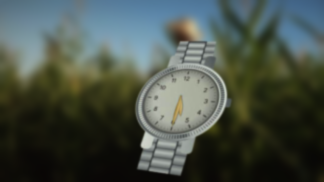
5:30
